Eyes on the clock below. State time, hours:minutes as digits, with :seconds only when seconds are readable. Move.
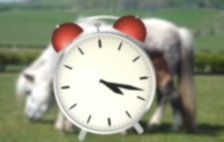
4:18
